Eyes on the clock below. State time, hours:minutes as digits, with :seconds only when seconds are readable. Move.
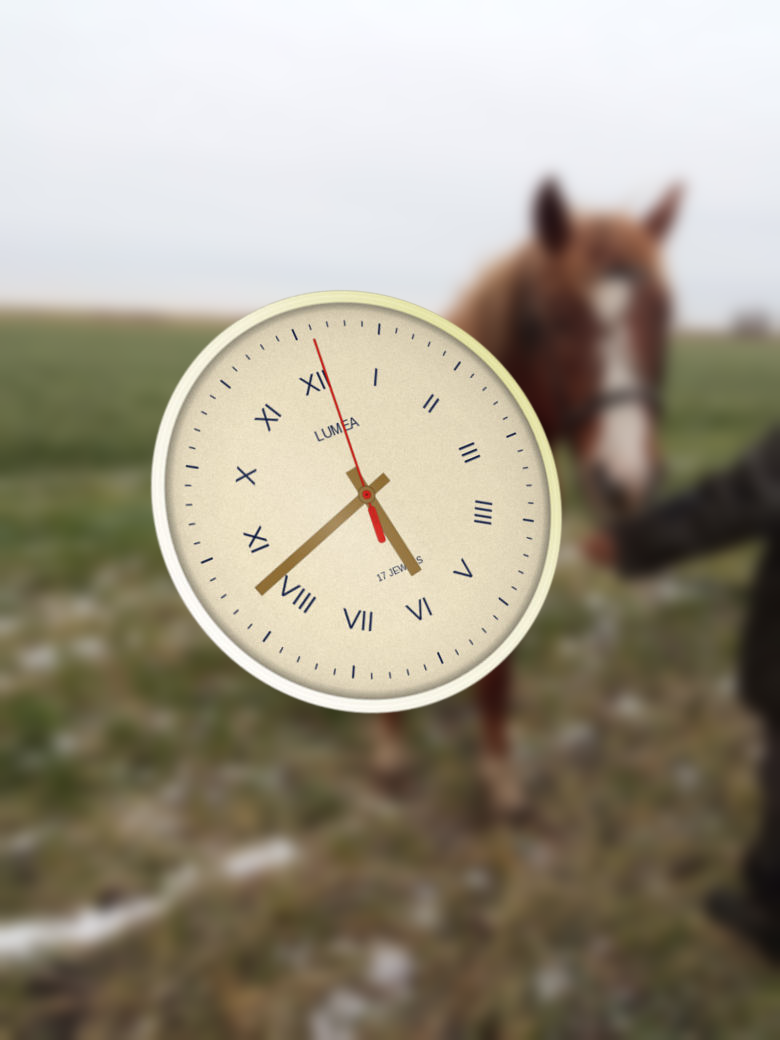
5:42:01
